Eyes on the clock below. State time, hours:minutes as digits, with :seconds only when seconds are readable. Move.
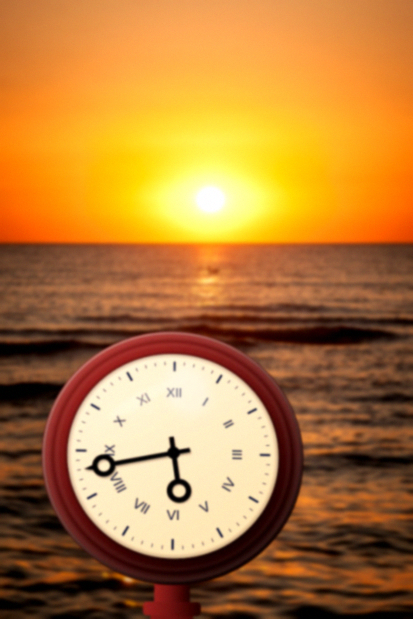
5:43
